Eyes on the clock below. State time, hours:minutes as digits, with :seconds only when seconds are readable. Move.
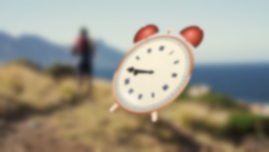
8:45
